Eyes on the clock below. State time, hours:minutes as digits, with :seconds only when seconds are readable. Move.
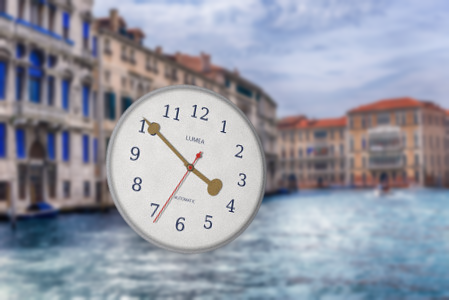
3:50:34
